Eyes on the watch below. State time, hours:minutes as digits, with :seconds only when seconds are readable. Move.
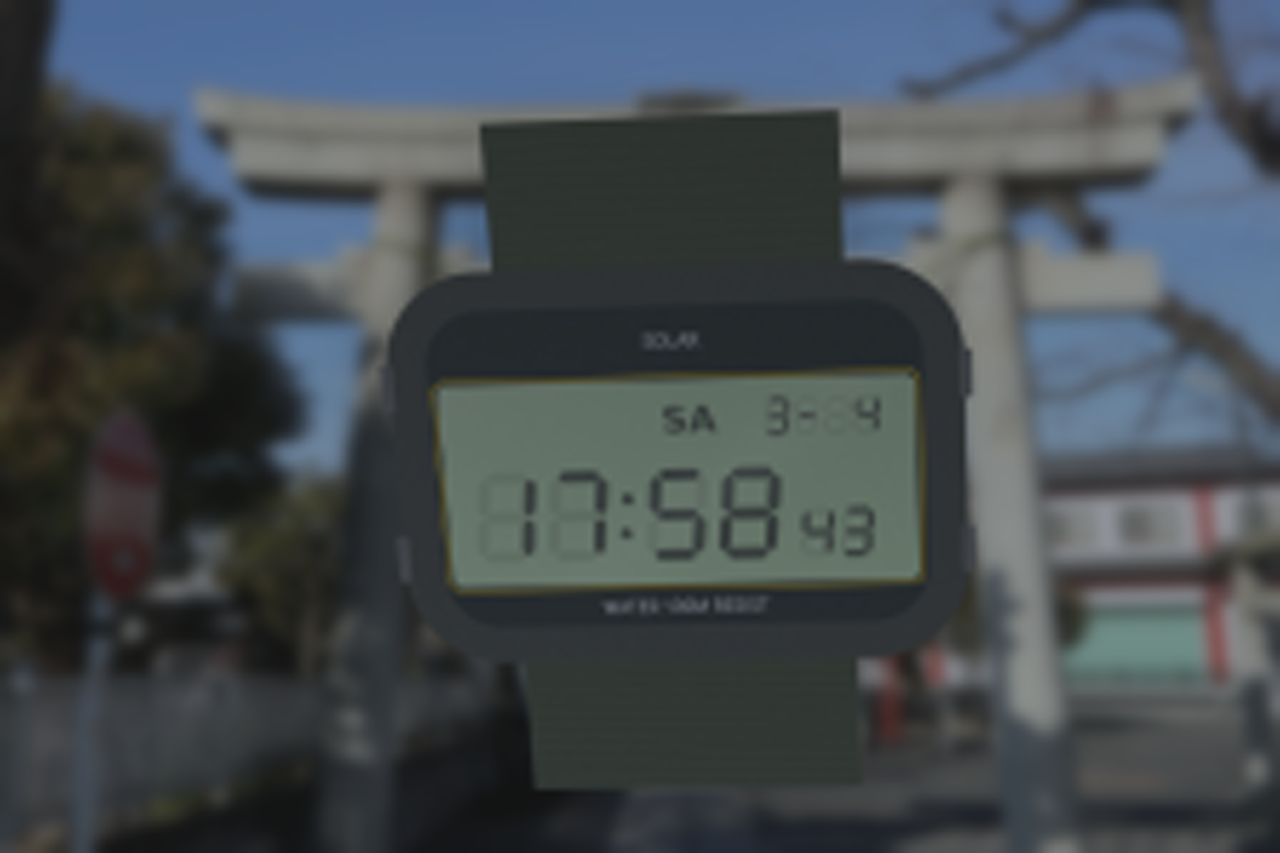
17:58:43
